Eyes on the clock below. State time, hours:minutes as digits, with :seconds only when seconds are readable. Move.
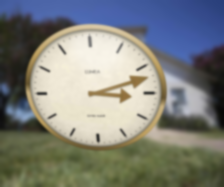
3:12
